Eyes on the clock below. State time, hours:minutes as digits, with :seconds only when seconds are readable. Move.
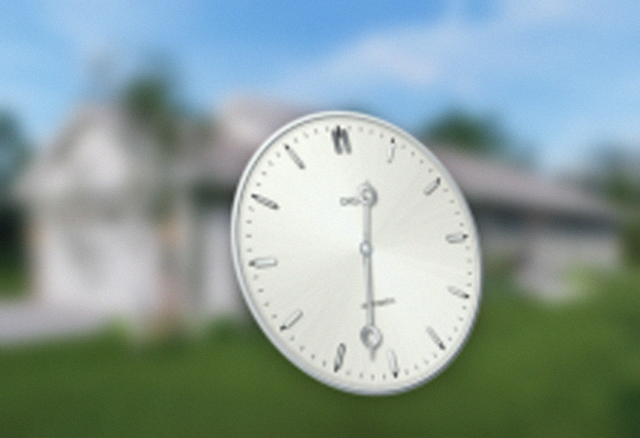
12:32
